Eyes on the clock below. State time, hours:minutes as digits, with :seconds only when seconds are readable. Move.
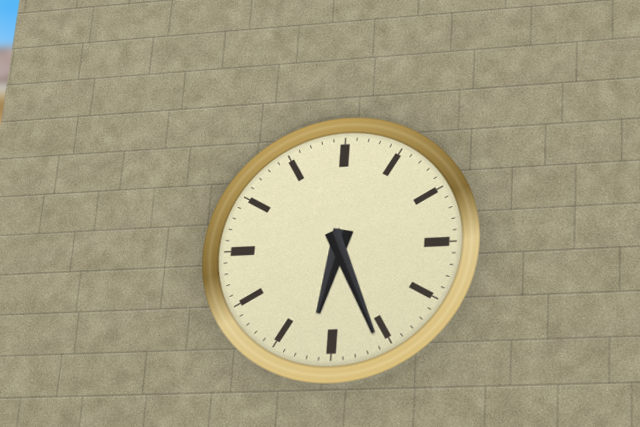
6:26
